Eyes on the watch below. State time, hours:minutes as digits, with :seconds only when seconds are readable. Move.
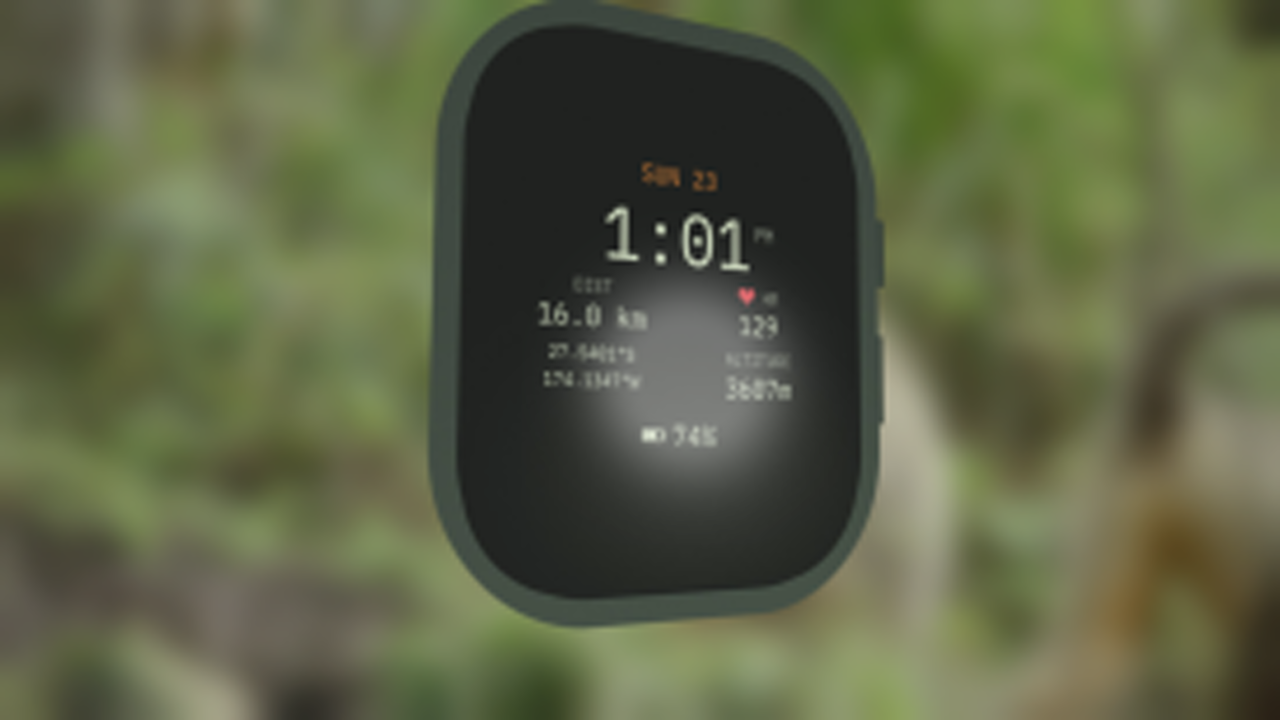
1:01
